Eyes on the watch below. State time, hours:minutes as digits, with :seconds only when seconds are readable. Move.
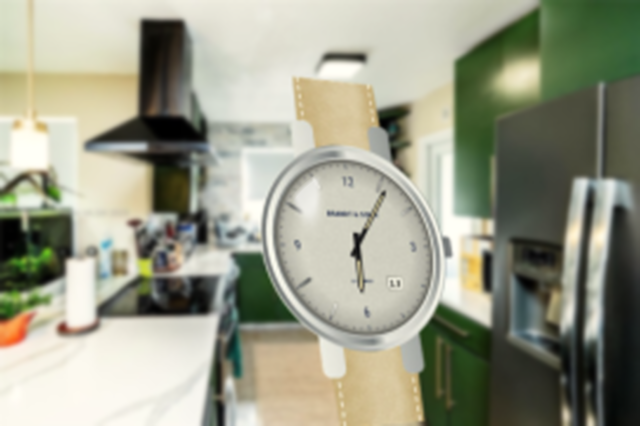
6:06
